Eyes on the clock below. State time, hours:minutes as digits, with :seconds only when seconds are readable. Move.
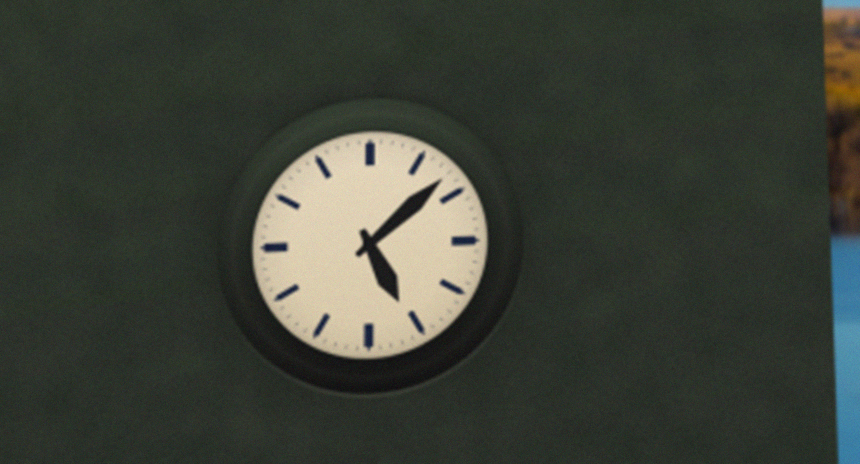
5:08
